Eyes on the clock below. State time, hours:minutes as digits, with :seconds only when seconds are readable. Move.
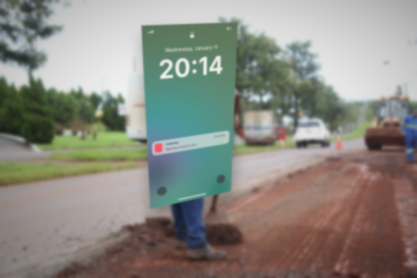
20:14
